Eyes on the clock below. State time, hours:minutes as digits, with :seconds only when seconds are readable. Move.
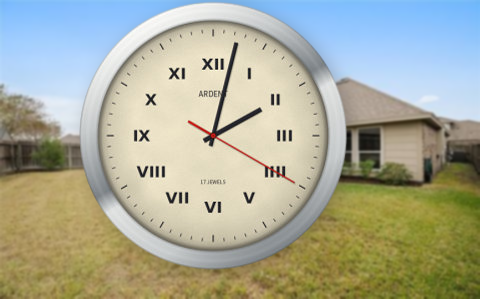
2:02:20
